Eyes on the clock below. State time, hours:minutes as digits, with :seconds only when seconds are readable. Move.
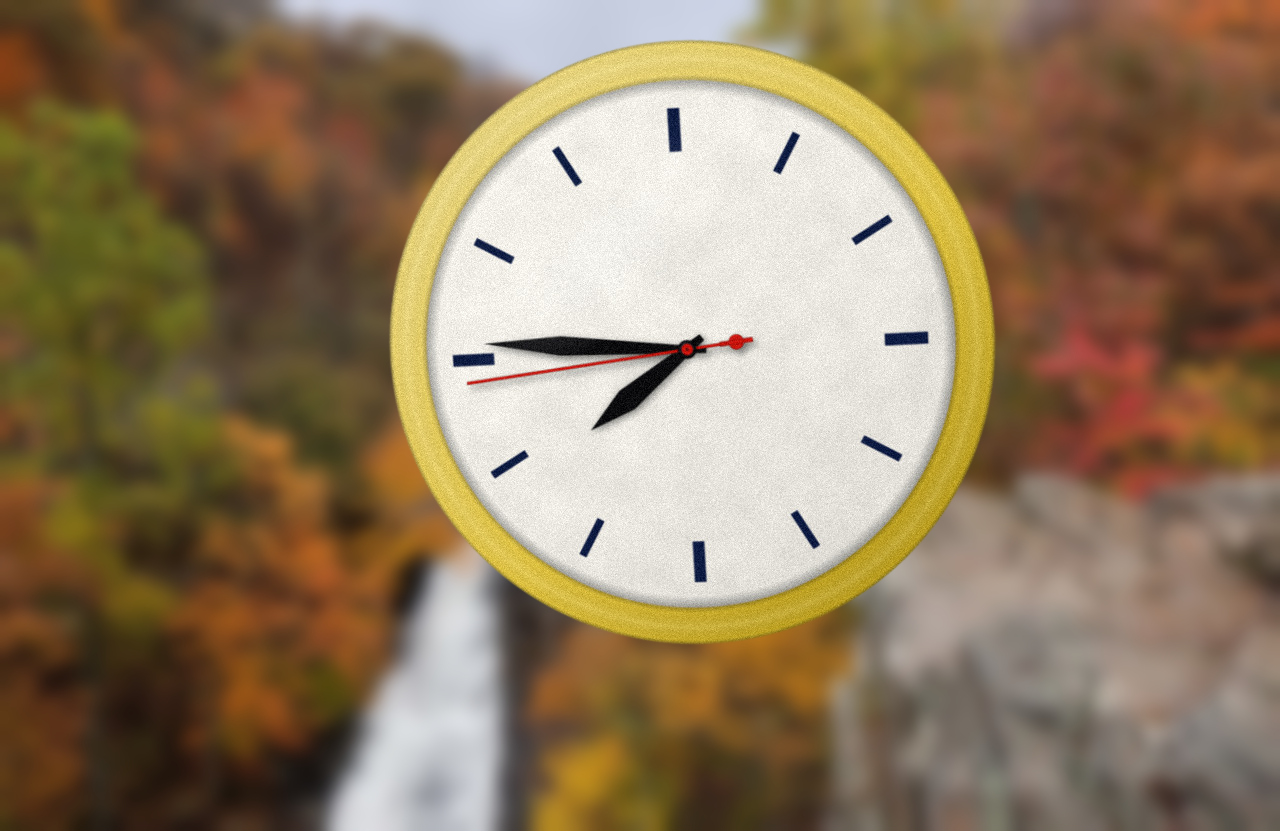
7:45:44
